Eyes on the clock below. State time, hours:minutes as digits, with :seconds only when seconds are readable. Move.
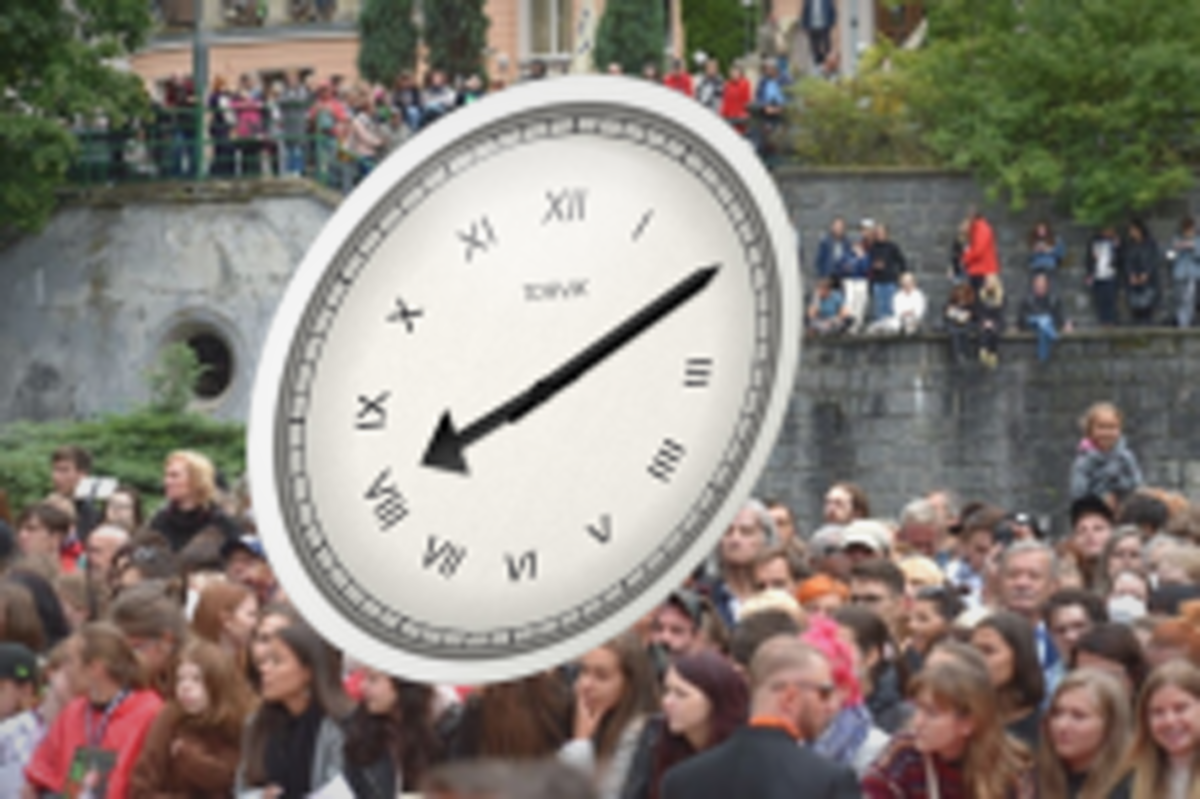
8:10
